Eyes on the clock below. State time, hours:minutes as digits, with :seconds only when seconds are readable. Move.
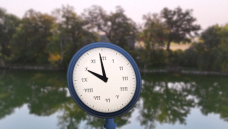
9:59
